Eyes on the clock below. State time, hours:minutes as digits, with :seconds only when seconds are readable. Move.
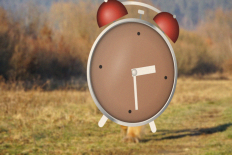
2:28
